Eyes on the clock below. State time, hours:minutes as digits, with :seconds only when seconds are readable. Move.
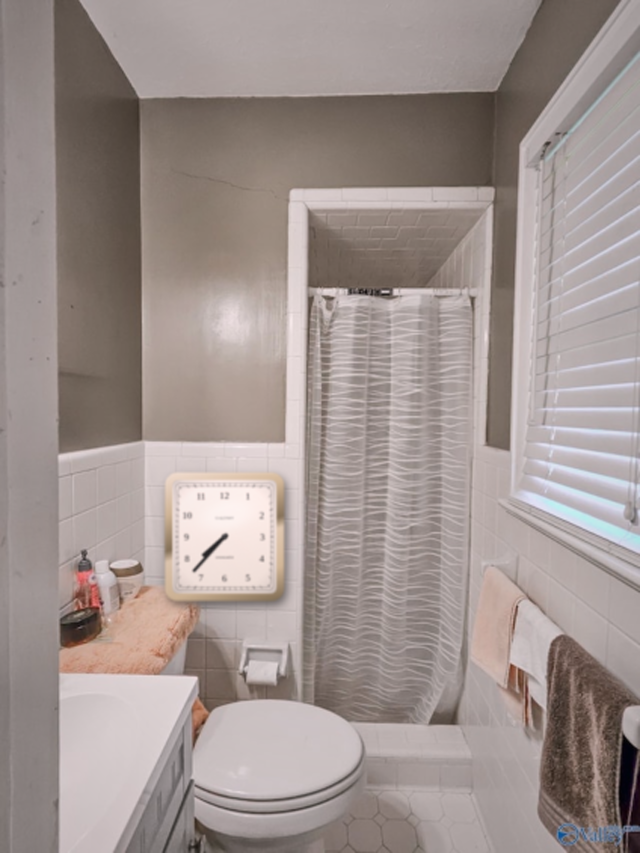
7:37
